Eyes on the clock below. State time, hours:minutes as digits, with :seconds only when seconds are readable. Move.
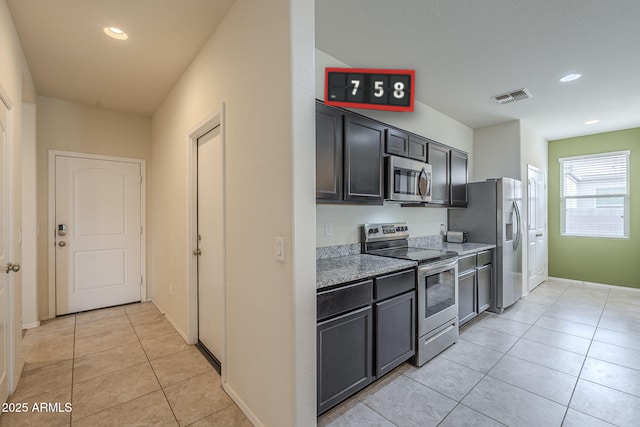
7:58
